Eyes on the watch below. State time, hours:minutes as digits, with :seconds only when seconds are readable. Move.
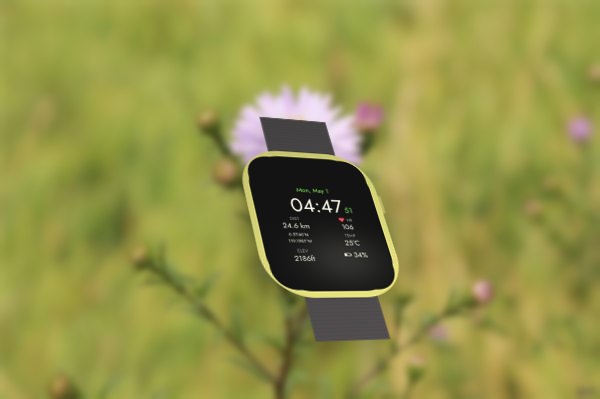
4:47:51
